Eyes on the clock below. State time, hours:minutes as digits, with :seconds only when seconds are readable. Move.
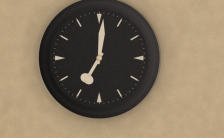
7:01
